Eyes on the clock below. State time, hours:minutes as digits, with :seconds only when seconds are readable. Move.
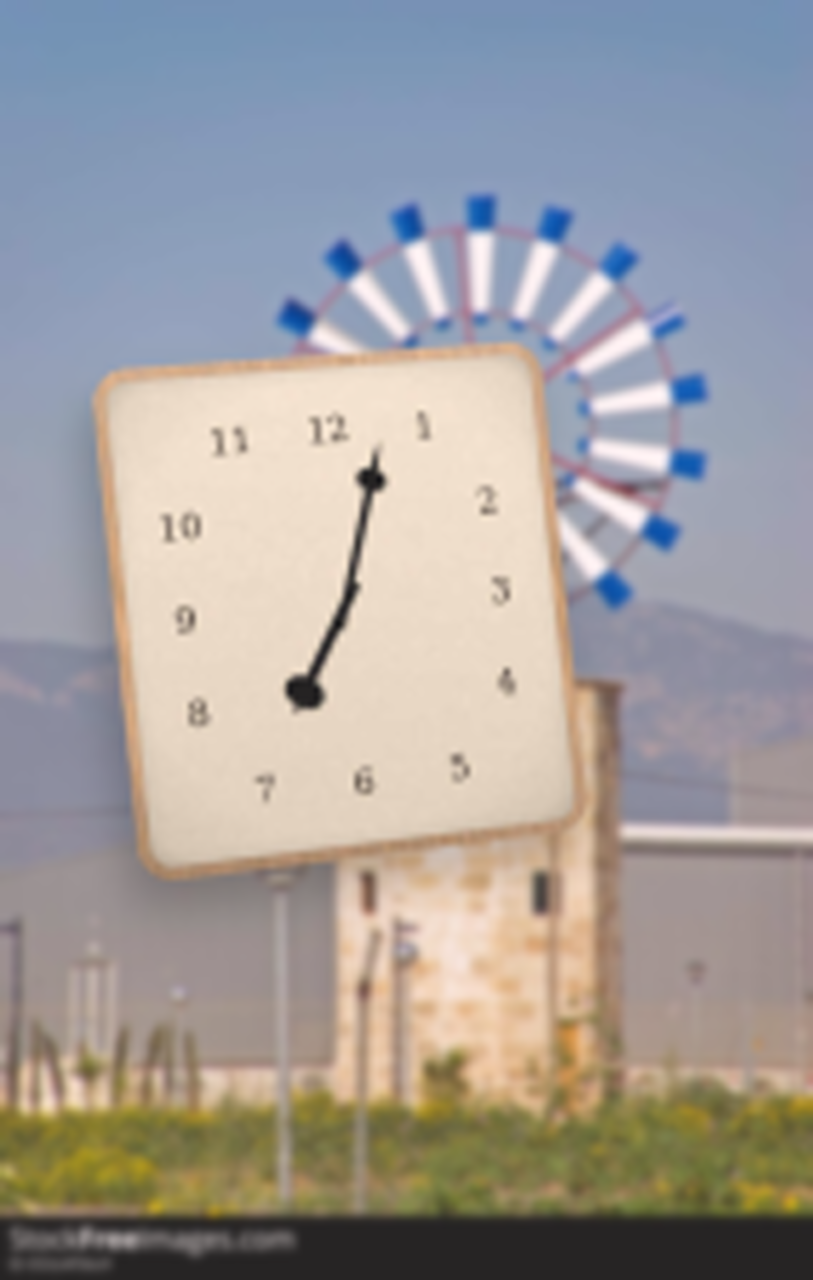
7:03
